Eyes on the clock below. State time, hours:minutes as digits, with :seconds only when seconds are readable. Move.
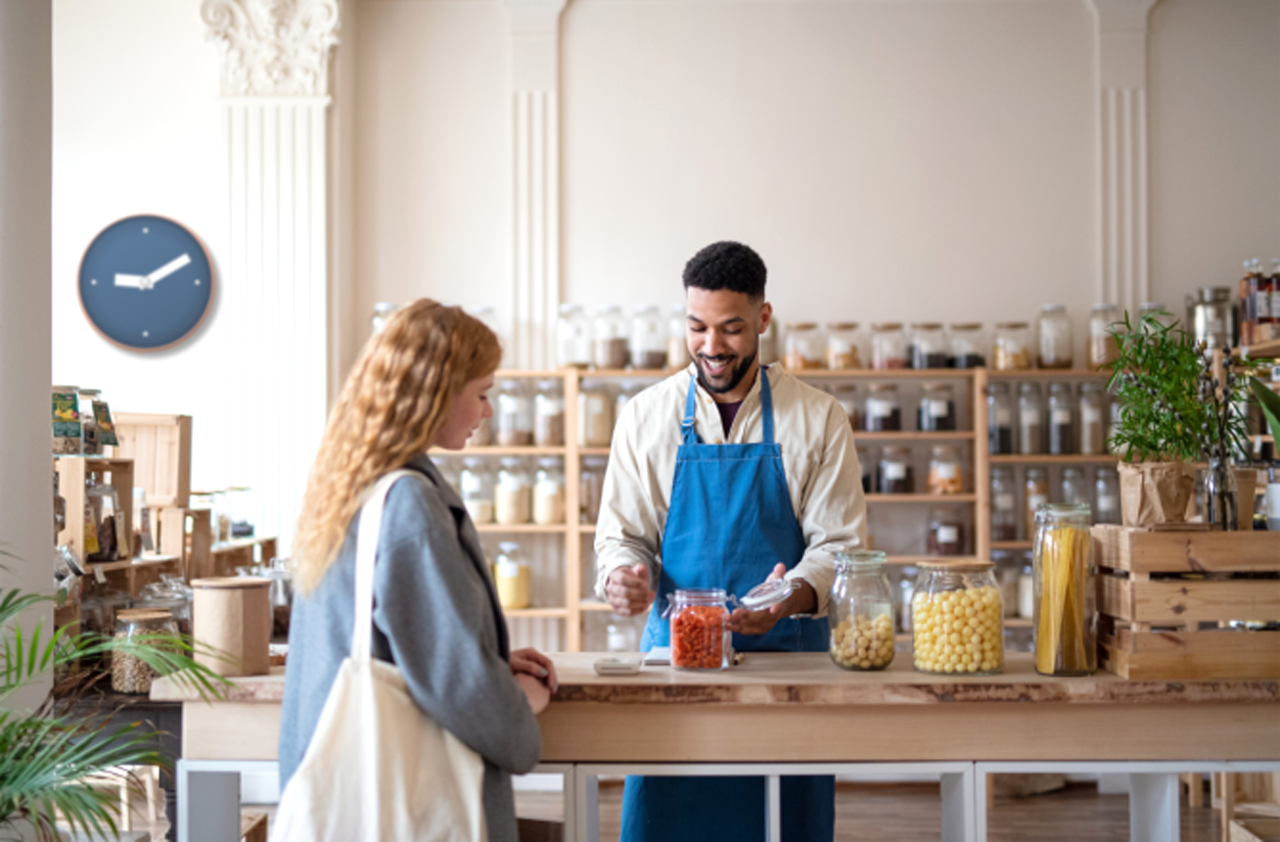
9:10
